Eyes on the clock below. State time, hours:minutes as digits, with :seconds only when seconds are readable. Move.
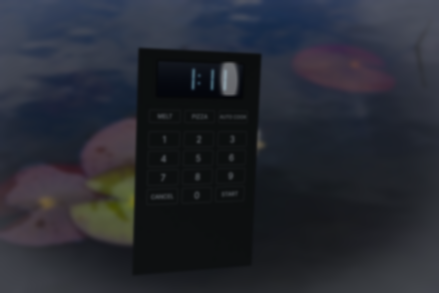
1:11
